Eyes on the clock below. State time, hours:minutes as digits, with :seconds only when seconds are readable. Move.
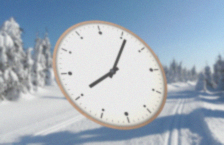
8:06
